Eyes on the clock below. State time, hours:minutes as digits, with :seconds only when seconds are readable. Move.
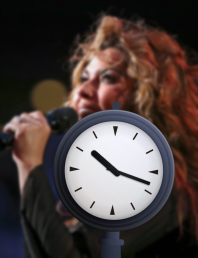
10:18
